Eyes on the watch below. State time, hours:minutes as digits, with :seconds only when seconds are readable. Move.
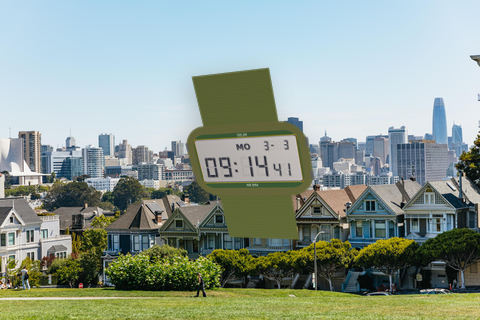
9:14:41
